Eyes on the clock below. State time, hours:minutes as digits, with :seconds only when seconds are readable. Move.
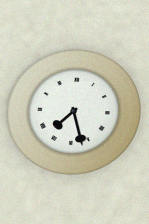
7:27
